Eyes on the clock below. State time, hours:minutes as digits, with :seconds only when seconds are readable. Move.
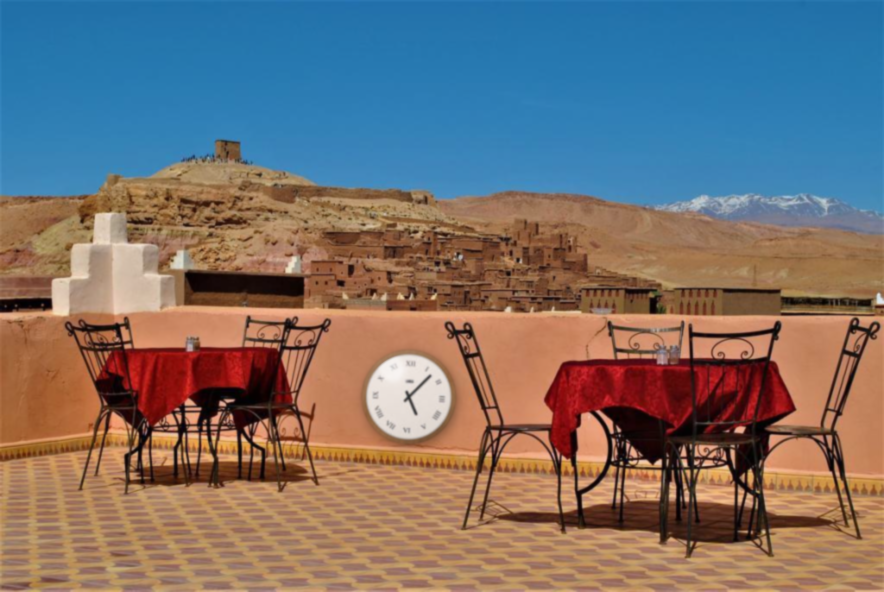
5:07
